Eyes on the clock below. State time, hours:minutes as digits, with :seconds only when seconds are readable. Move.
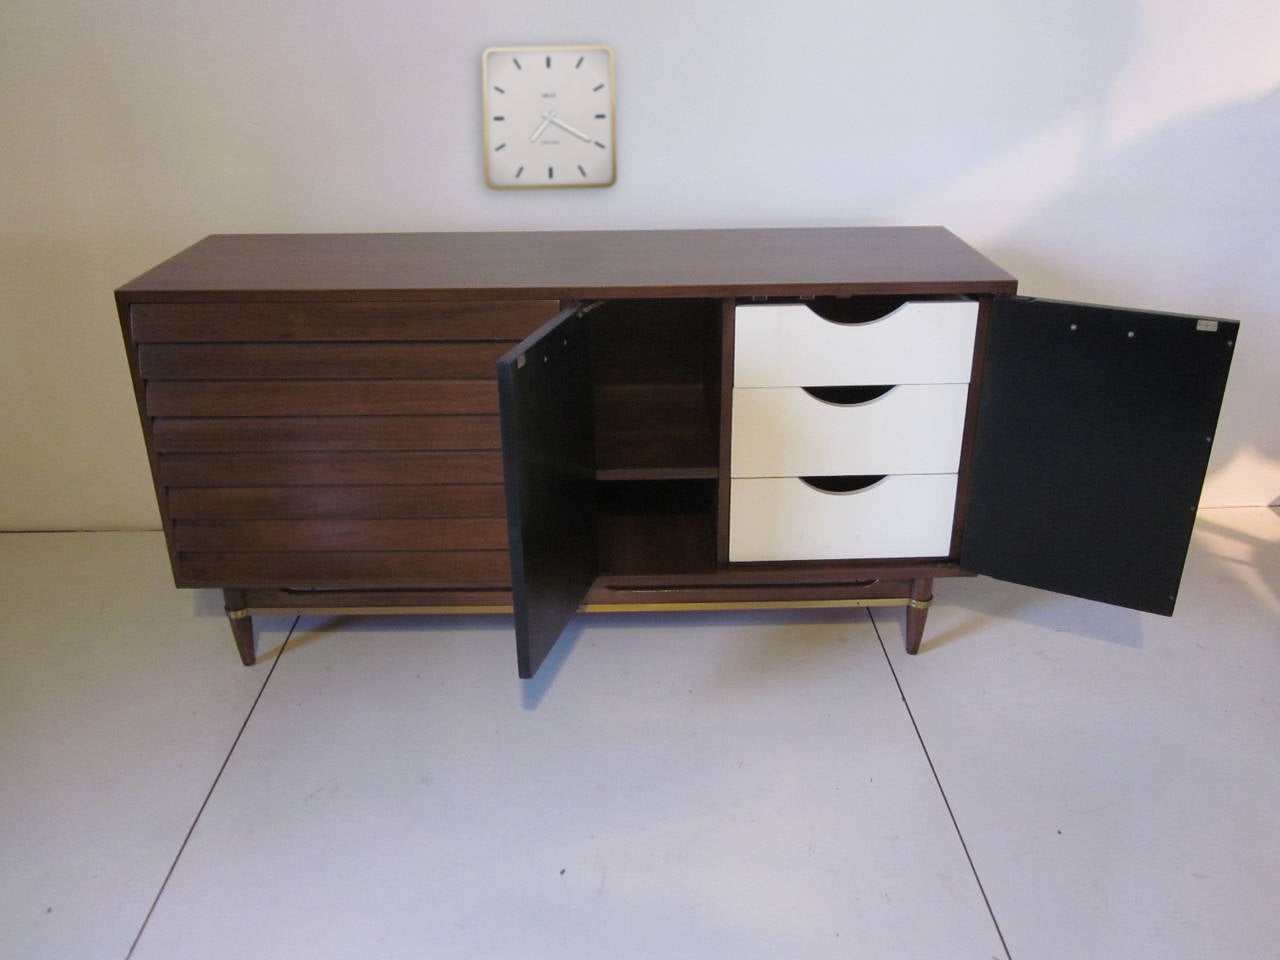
7:20
